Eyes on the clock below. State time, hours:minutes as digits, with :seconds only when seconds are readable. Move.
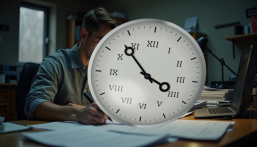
3:53
